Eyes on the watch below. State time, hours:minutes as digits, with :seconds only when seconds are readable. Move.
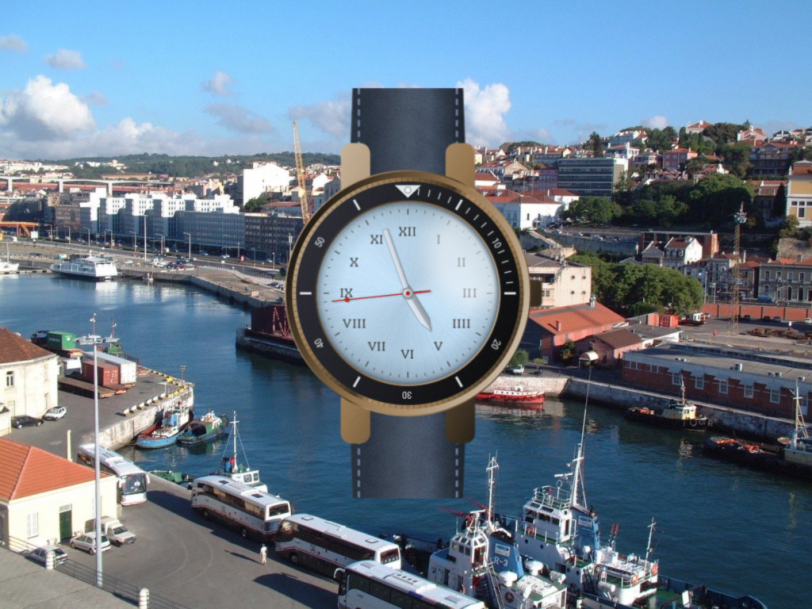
4:56:44
